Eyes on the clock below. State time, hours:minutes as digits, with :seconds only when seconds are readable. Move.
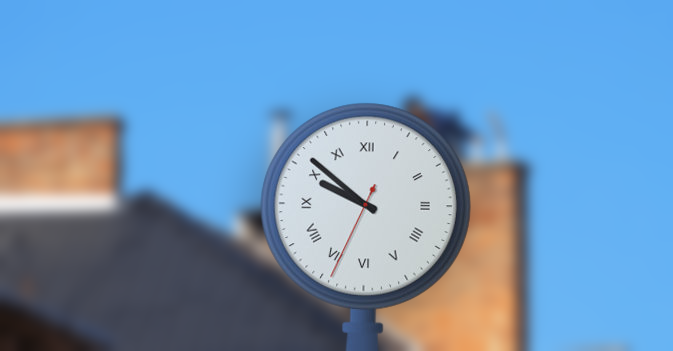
9:51:34
